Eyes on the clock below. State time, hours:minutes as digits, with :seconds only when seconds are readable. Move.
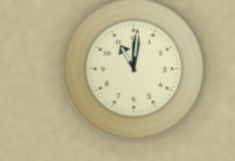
11:01
